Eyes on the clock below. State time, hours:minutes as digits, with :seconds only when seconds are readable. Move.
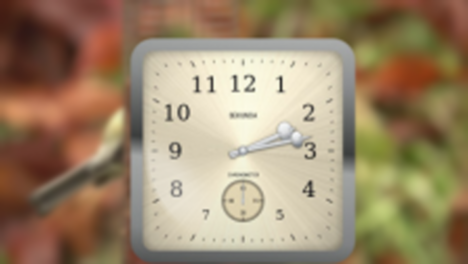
2:13
